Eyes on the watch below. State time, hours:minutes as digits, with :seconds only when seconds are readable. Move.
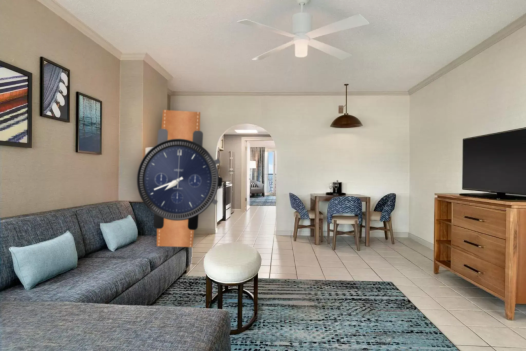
7:41
